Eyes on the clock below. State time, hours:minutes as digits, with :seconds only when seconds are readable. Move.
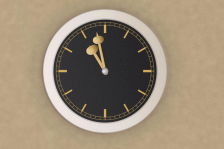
10:58
